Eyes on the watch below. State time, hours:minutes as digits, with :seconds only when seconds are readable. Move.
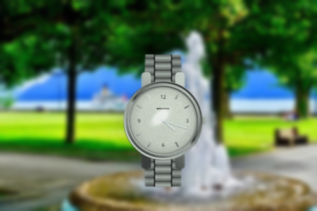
4:18
